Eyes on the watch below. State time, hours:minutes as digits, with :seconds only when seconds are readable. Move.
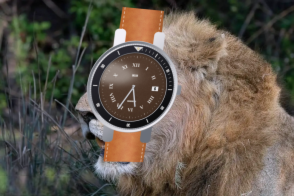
5:35
